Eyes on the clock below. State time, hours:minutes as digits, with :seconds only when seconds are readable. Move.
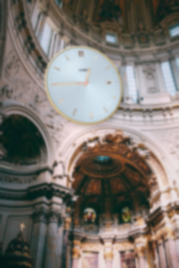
12:45
